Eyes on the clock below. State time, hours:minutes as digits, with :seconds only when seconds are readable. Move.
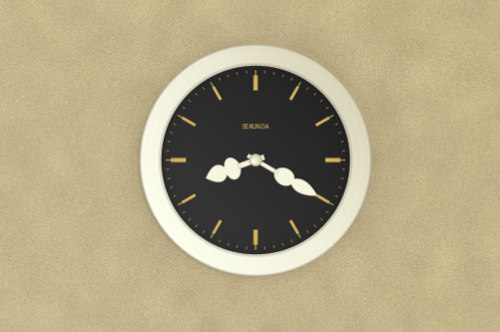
8:20
